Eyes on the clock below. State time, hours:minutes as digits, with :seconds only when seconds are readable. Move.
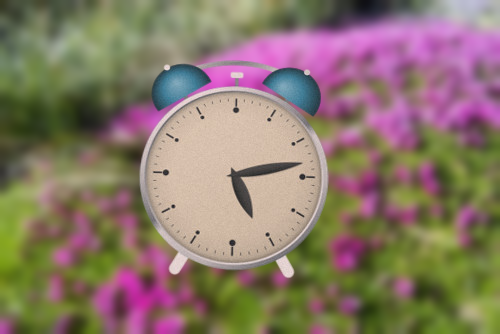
5:13
